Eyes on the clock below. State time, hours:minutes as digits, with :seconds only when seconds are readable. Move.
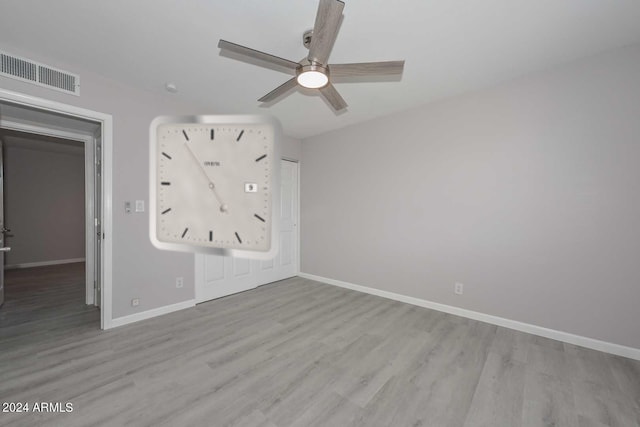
4:54
